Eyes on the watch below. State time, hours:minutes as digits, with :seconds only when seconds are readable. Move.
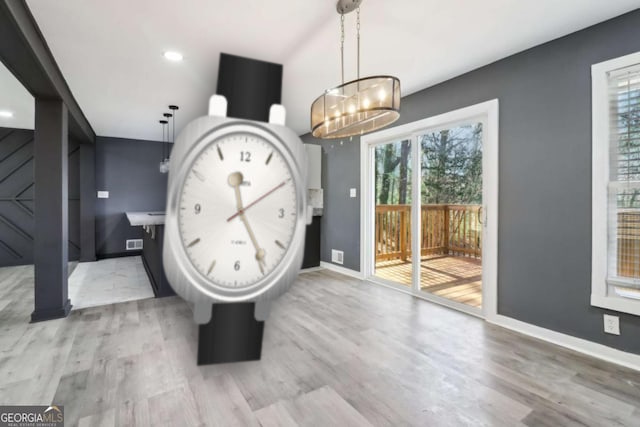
11:24:10
